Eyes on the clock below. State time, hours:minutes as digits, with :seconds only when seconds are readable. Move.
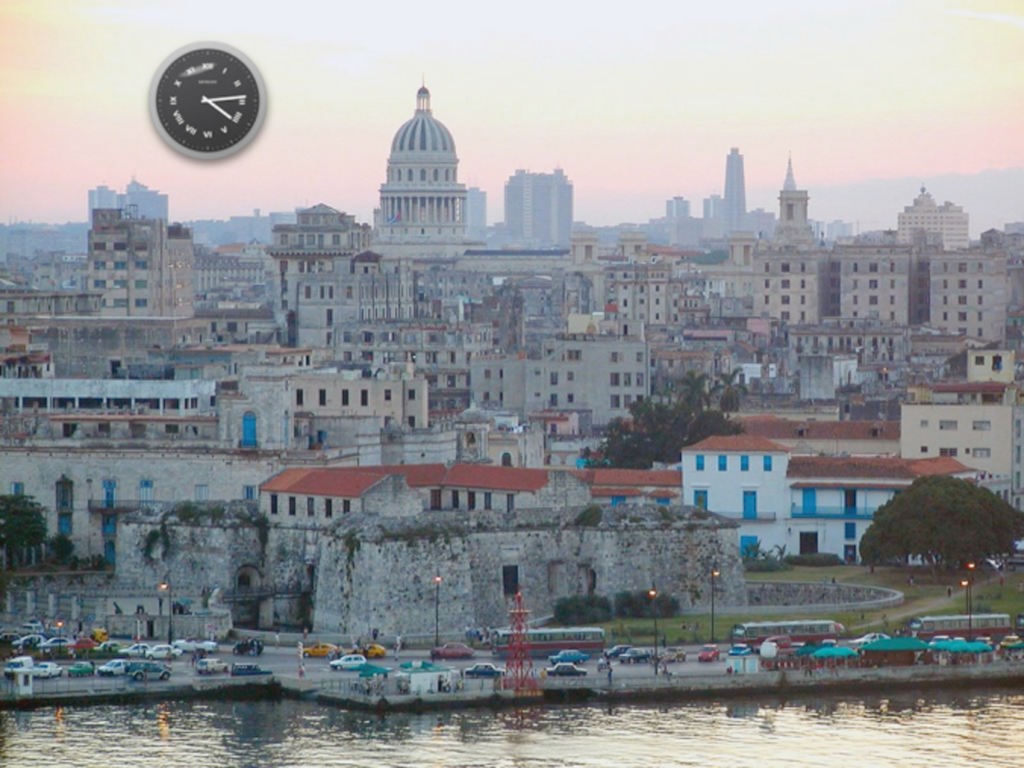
4:14
